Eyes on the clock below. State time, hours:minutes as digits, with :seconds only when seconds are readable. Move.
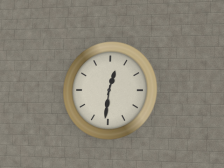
12:31
